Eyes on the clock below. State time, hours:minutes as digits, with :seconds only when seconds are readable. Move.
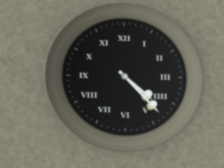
4:23
